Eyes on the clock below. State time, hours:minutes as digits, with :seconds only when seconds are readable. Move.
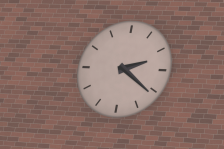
2:21
